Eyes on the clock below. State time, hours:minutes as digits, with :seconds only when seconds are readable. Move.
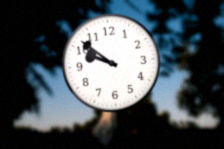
9:52
